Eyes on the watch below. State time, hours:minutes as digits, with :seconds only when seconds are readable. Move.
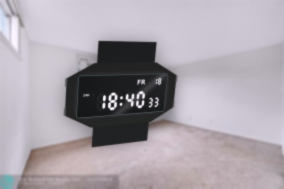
18:40:33
